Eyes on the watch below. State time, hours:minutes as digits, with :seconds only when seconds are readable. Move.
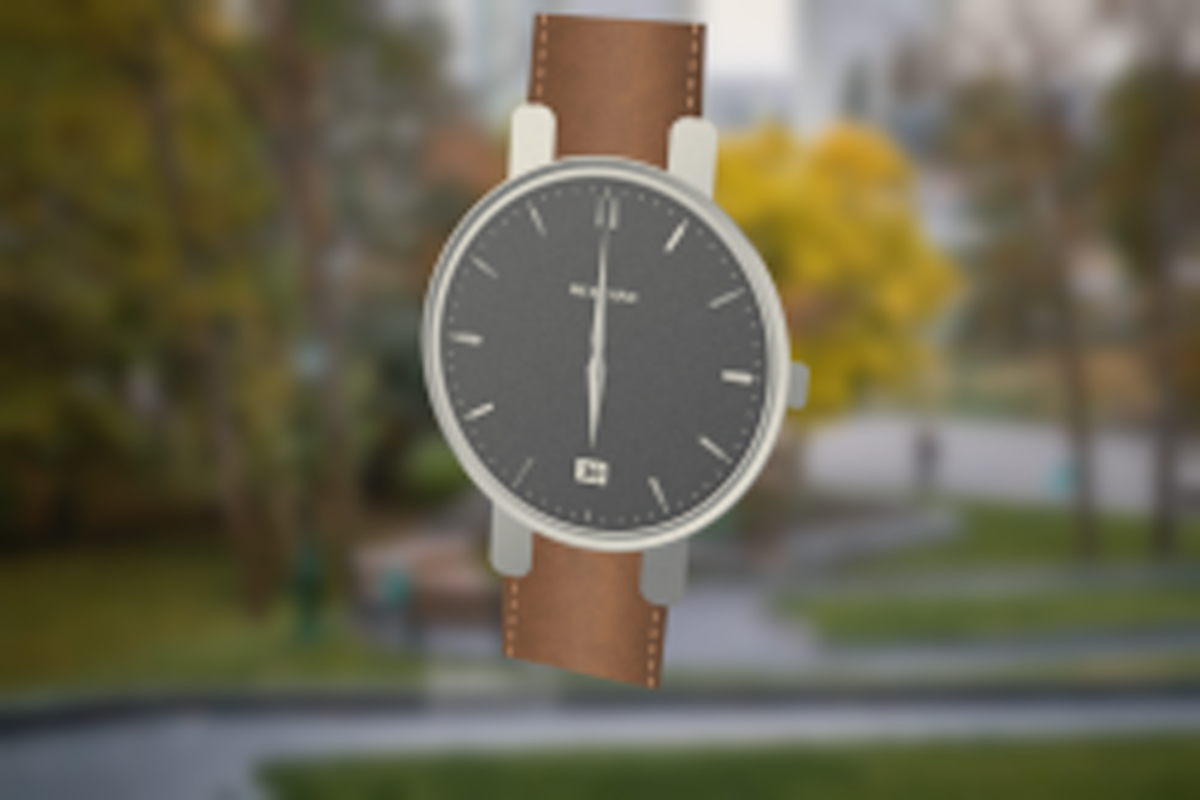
6:00
